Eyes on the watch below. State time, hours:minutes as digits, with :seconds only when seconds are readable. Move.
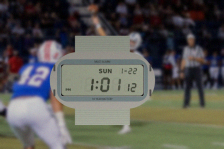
1:01:12
